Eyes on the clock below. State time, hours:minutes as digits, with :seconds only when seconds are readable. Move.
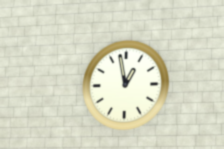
12:58
